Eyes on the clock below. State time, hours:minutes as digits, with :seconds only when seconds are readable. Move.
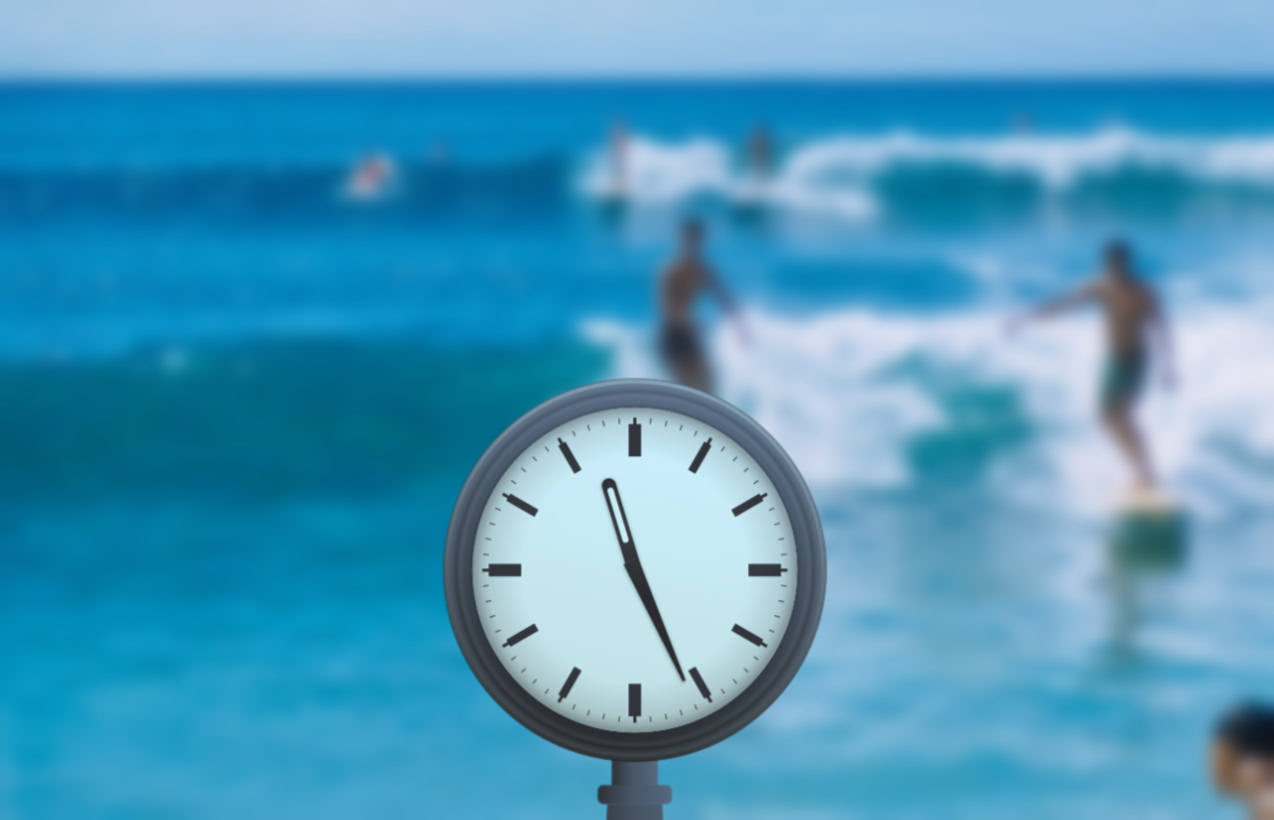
11:26
